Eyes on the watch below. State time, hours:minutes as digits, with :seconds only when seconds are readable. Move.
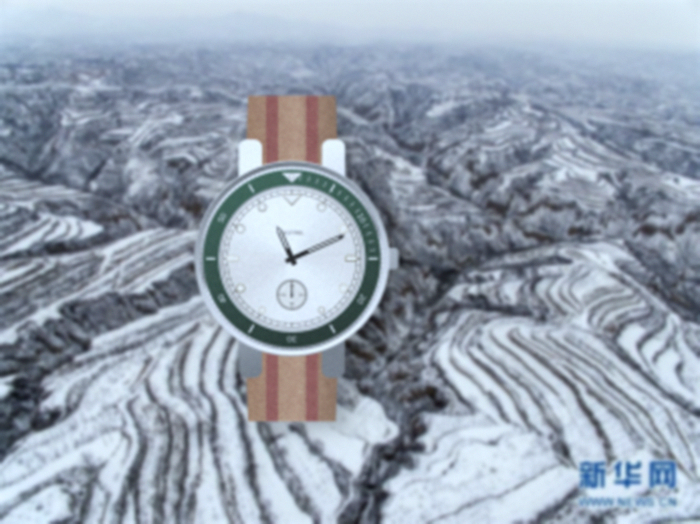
11:11
